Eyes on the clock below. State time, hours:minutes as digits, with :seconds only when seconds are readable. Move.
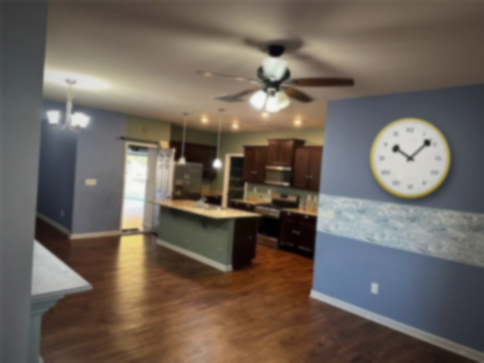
10:08
